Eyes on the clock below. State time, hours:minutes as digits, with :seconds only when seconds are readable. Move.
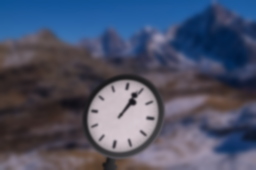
1:04
